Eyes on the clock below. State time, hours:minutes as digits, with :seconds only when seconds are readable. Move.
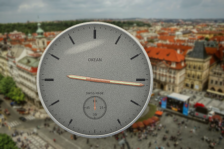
9:16
